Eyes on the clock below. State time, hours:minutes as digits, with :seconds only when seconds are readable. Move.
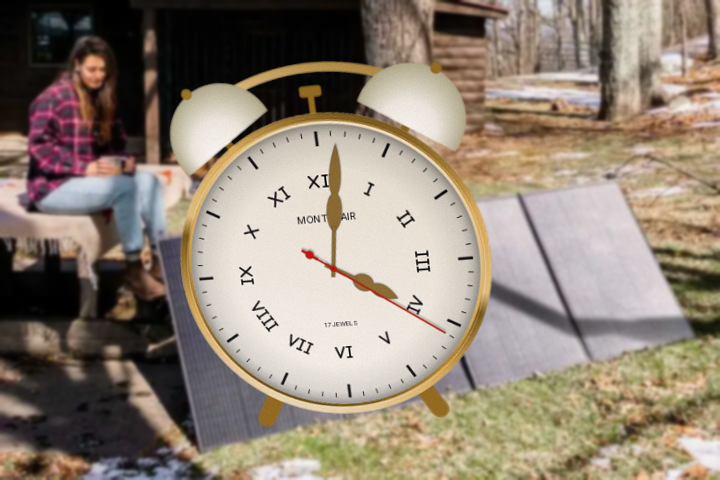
4:01:21
